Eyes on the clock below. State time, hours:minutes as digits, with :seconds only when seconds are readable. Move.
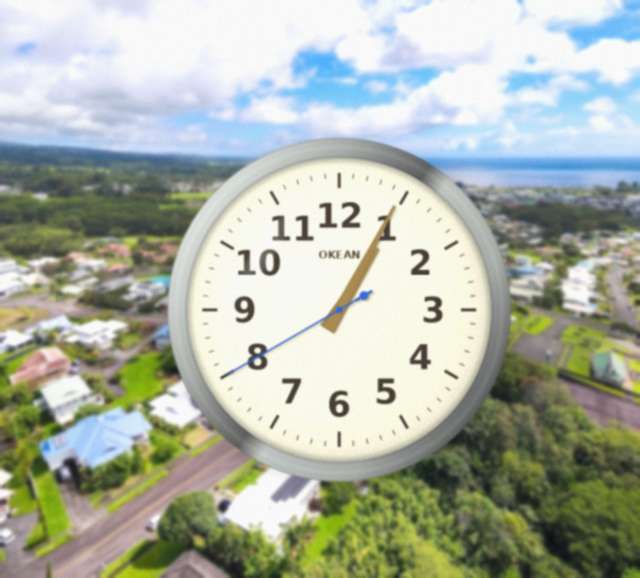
1:04:40
